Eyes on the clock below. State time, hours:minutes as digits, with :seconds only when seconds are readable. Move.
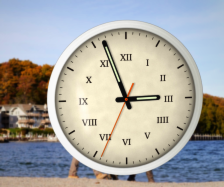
2:56:34
